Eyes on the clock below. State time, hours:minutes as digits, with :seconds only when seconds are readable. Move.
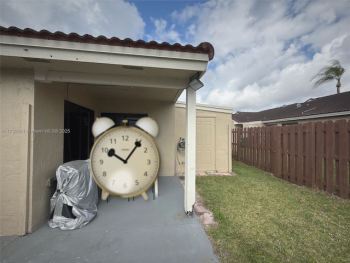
10:06
